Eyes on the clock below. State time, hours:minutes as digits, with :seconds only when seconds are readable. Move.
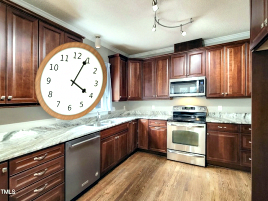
4:04
